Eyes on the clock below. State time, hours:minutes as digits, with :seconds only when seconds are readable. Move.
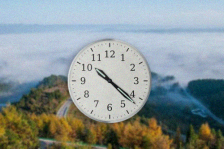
10:22
